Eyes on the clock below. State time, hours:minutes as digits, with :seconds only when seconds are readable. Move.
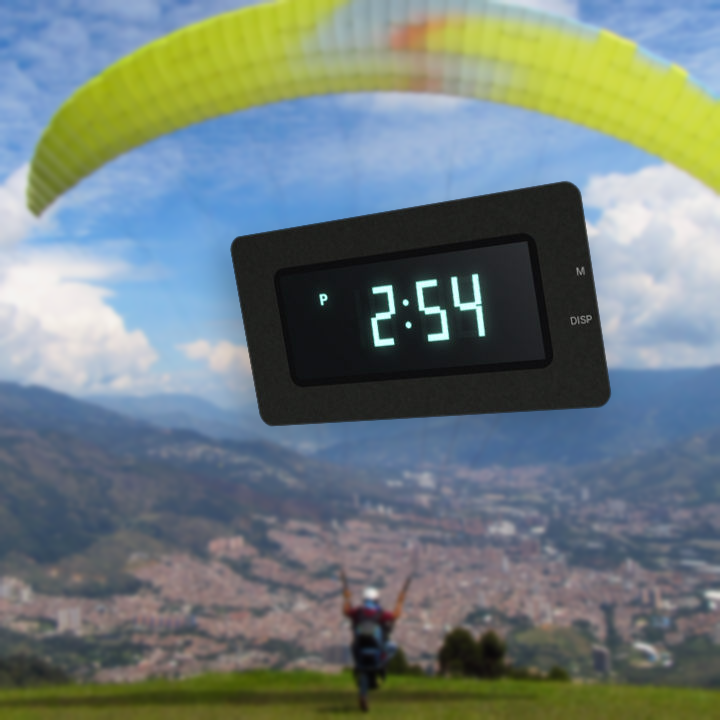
2:54
